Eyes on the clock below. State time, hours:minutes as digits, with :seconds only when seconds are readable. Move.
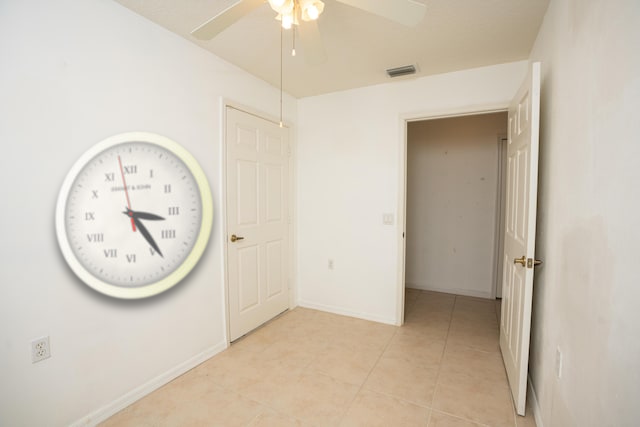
3:23:58
